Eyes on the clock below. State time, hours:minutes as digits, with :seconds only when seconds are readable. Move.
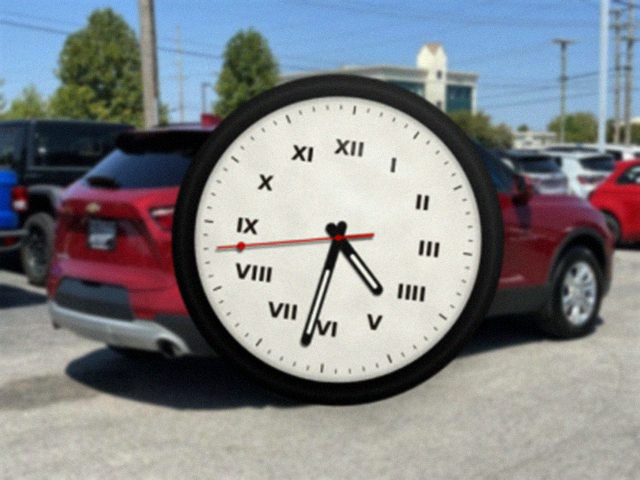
4:31:43
